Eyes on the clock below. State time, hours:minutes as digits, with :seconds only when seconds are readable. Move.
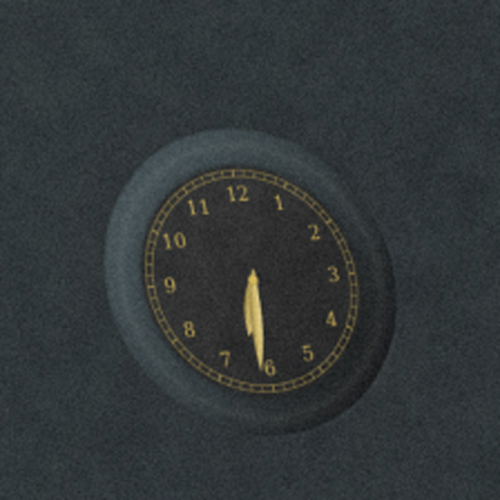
6:31
